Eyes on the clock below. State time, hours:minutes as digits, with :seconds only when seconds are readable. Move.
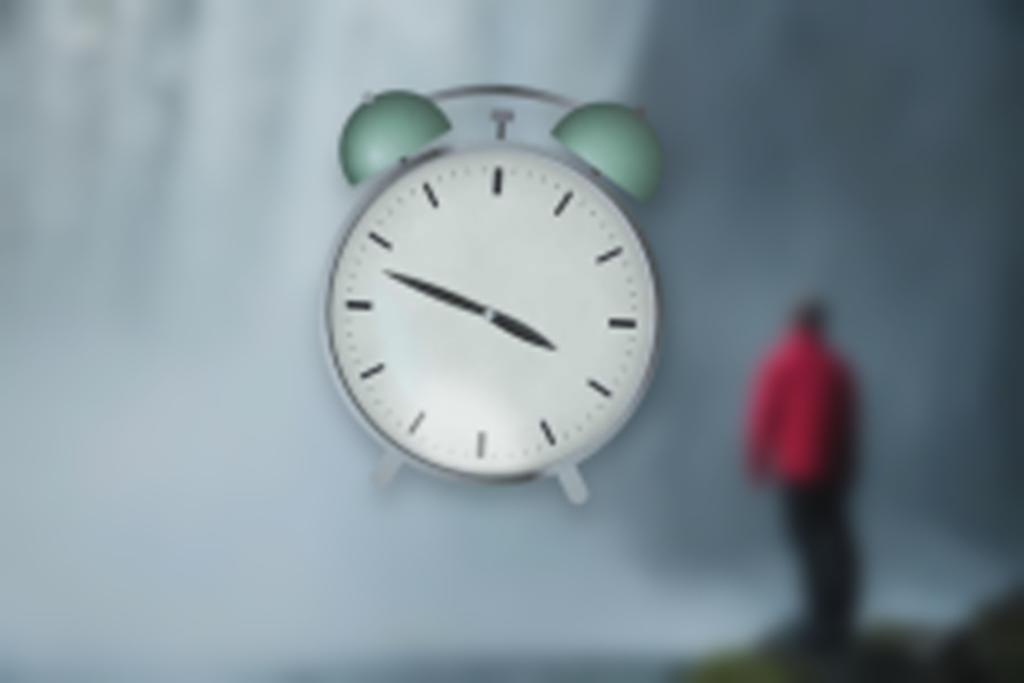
3:48
